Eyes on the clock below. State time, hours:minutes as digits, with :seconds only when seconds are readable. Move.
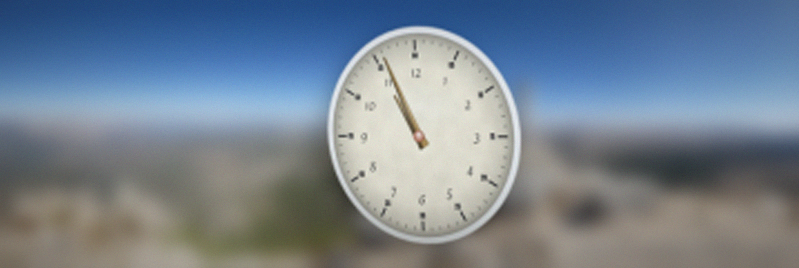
10:56
